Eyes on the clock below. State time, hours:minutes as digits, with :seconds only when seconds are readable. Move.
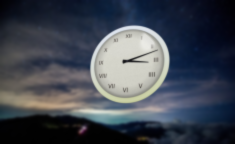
3:12
